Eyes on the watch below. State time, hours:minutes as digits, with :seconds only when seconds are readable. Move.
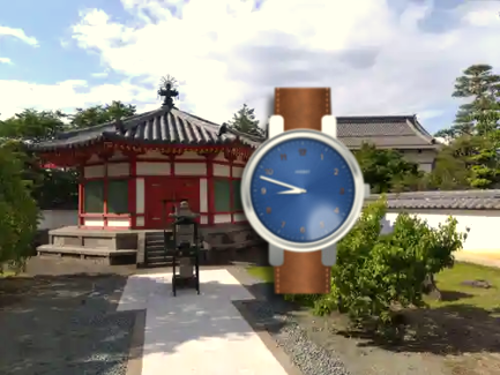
8:48
